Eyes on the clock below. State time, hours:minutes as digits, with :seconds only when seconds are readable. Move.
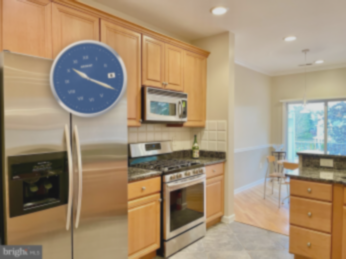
10:20
